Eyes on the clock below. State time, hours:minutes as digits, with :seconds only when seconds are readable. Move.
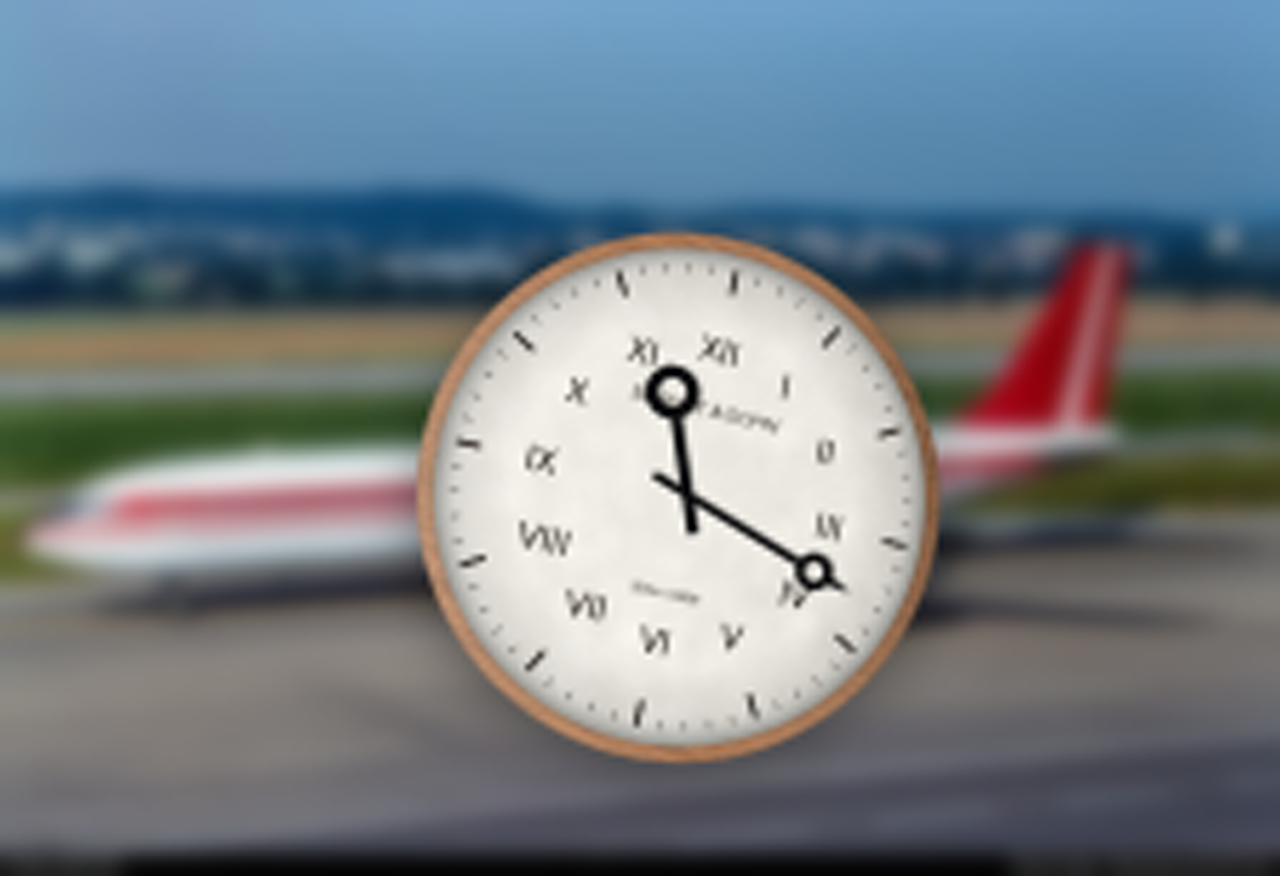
11:18
